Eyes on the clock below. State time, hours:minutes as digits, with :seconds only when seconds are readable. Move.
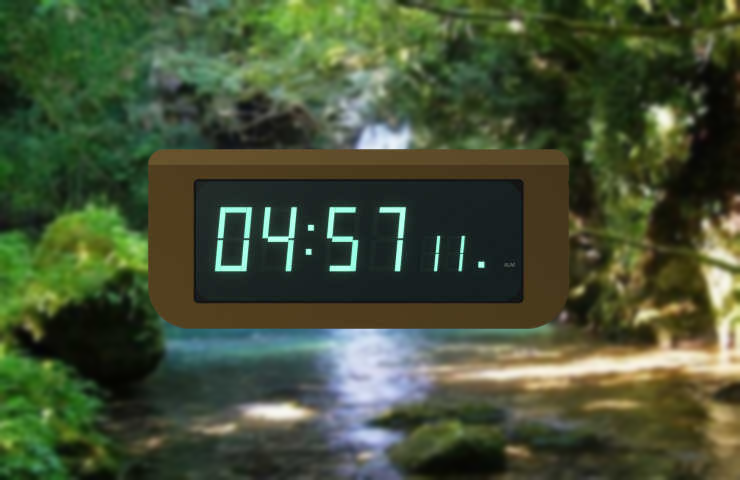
4:57:11
